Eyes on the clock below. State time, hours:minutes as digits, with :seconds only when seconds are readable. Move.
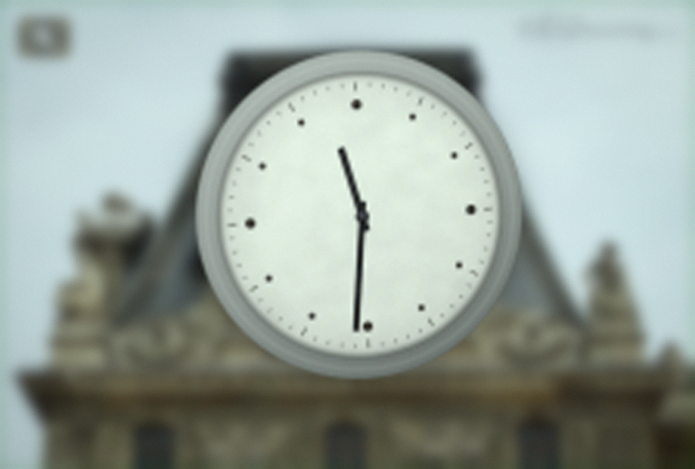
11:31
